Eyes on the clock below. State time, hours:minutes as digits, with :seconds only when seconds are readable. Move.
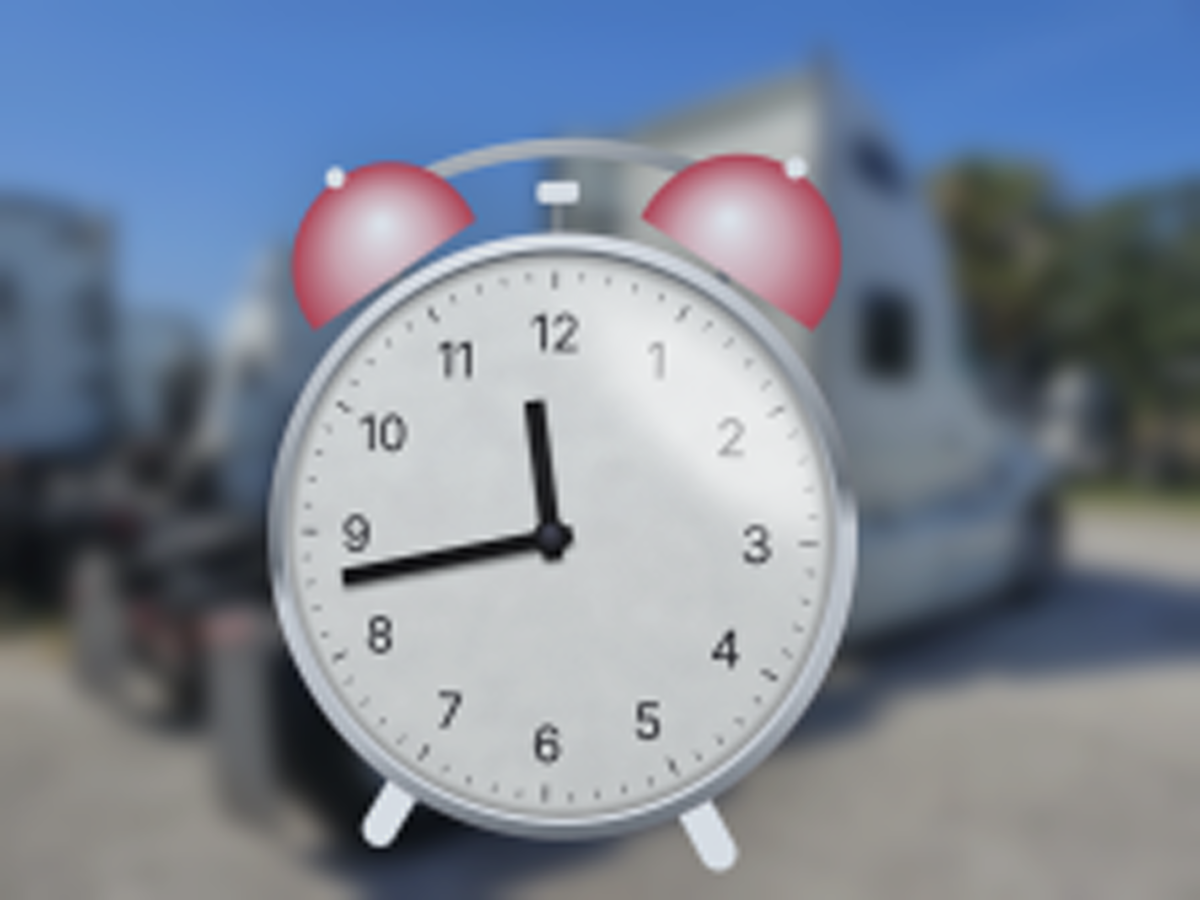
11:43
